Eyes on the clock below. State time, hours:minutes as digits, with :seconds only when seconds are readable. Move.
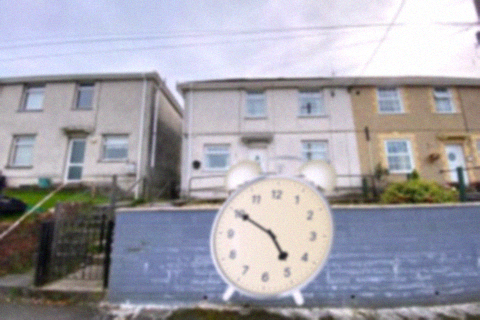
4:50
